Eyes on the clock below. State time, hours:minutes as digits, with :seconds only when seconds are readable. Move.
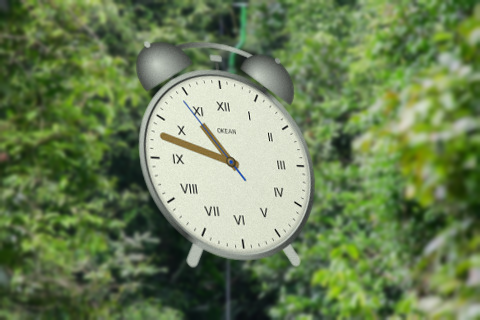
10:47:54
